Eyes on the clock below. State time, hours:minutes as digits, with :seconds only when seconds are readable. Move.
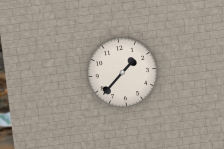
1:38
